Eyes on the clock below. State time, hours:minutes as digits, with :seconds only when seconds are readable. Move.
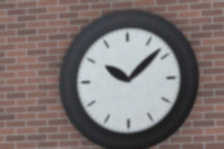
10:08
